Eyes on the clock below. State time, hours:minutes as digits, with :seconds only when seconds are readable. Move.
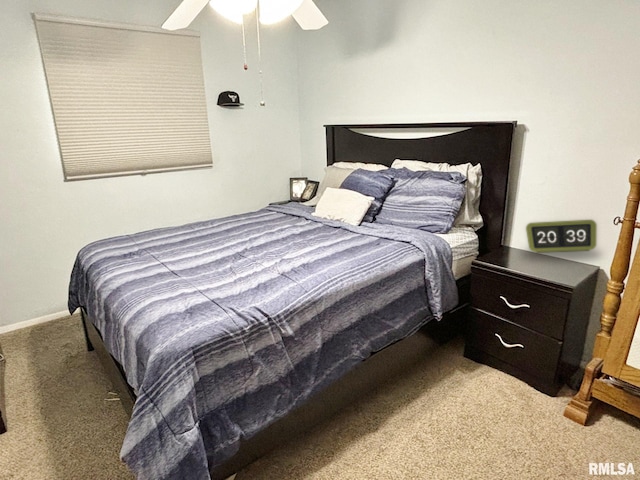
20:39
